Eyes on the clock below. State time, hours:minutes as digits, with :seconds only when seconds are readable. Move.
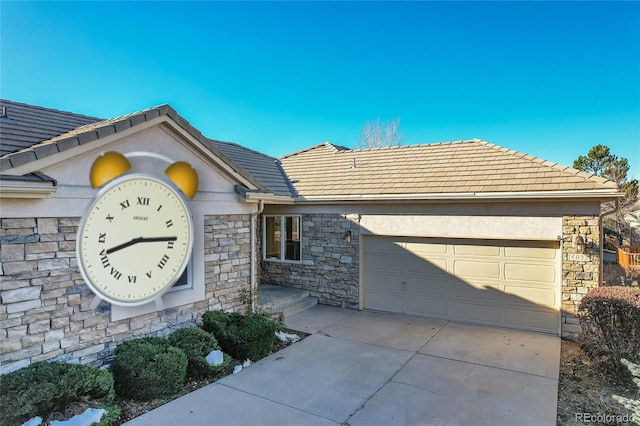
8:14
